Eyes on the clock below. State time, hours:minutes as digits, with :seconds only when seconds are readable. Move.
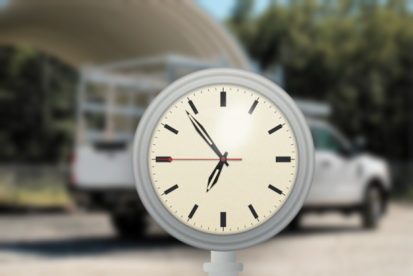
6:53:45
